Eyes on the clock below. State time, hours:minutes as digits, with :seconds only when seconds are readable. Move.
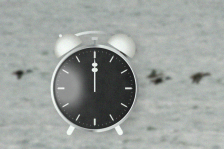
12:00
